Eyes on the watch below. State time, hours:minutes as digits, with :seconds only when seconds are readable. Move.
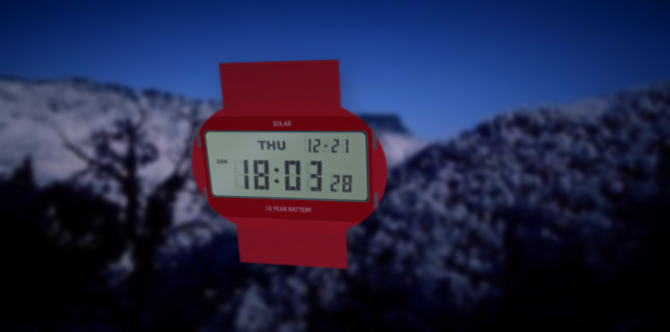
18:03:28
